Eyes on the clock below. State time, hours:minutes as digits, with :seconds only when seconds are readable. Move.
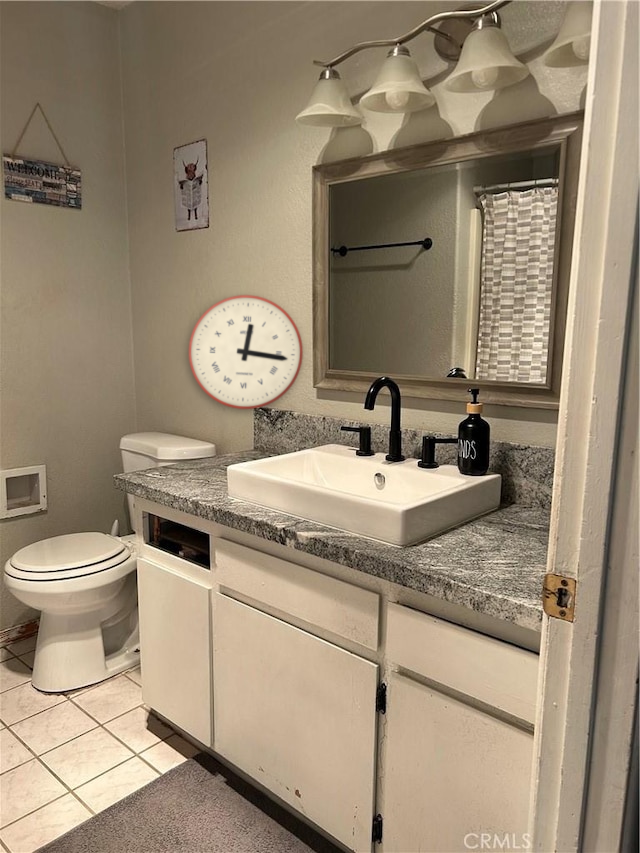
12:16
